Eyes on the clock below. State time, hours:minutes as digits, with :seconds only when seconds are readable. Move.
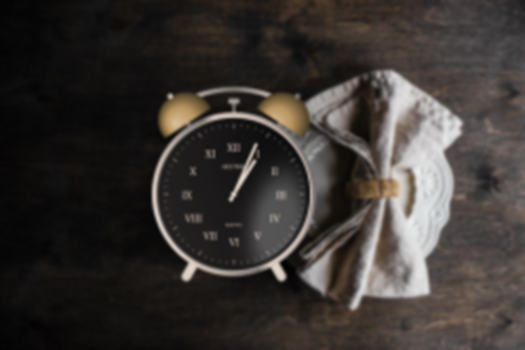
1:04
